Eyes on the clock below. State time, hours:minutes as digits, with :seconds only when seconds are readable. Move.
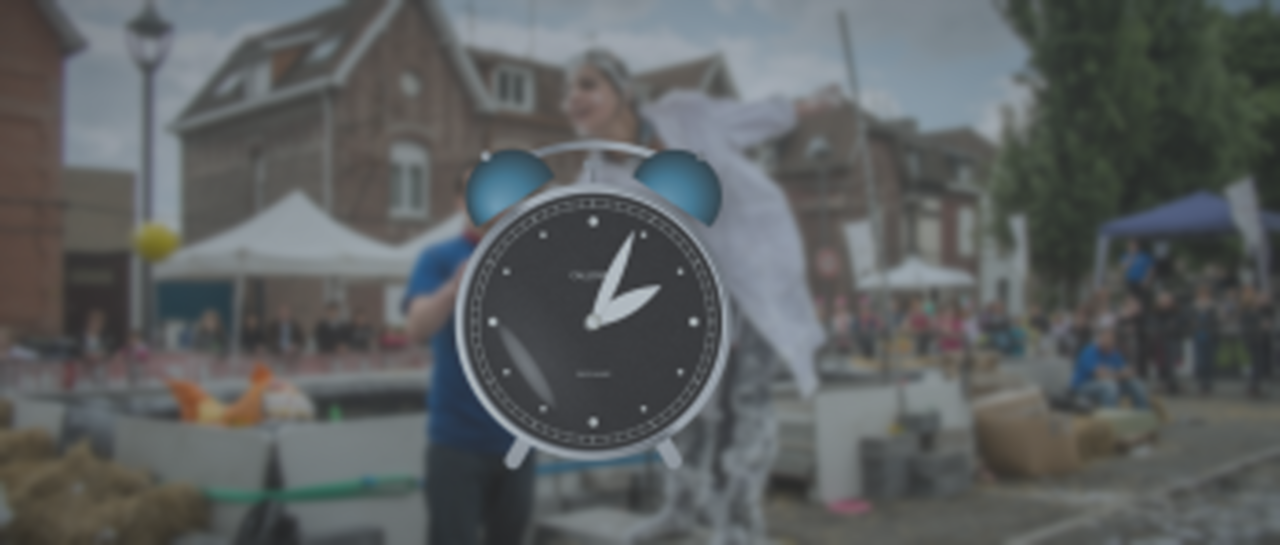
2:04
